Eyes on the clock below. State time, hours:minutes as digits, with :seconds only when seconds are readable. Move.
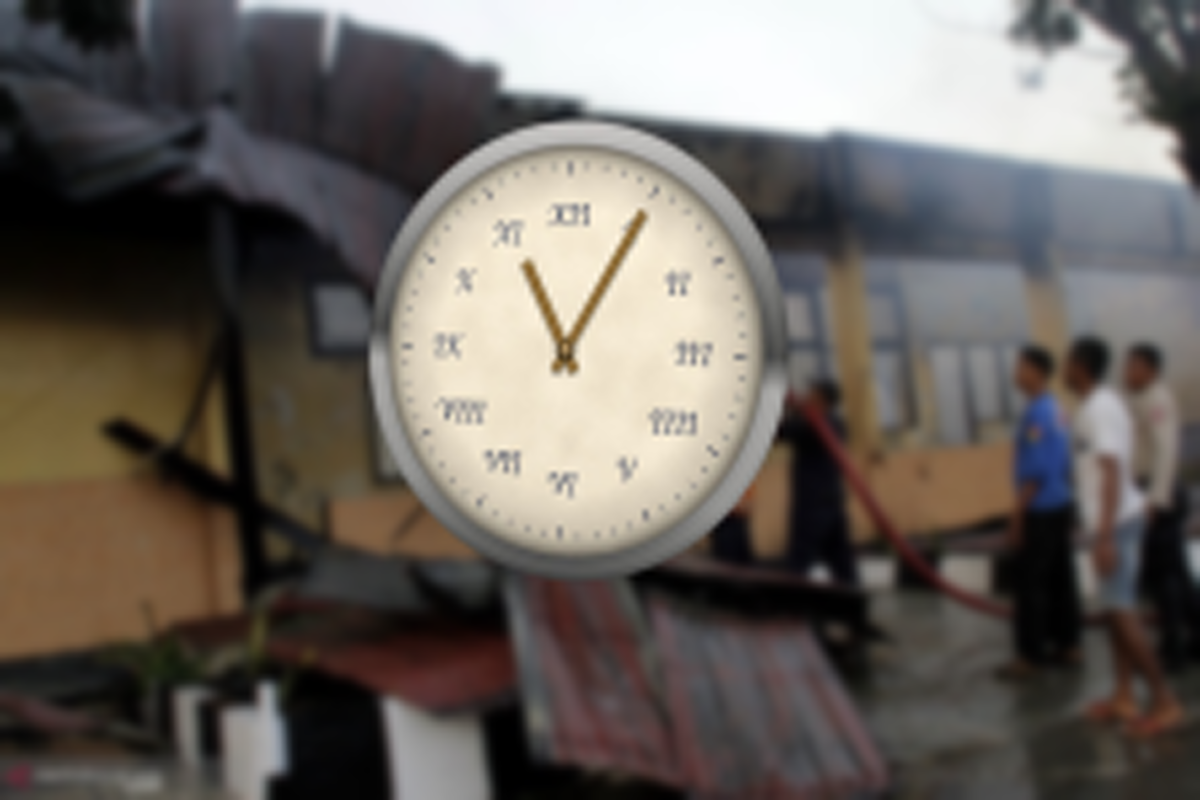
11:05
